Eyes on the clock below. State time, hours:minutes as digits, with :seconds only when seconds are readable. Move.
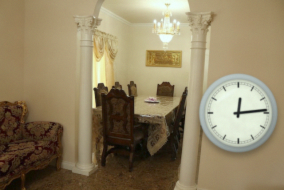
12:14
